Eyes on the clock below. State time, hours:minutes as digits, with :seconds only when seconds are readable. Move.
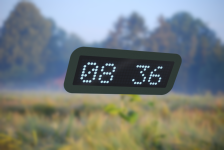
8:36
